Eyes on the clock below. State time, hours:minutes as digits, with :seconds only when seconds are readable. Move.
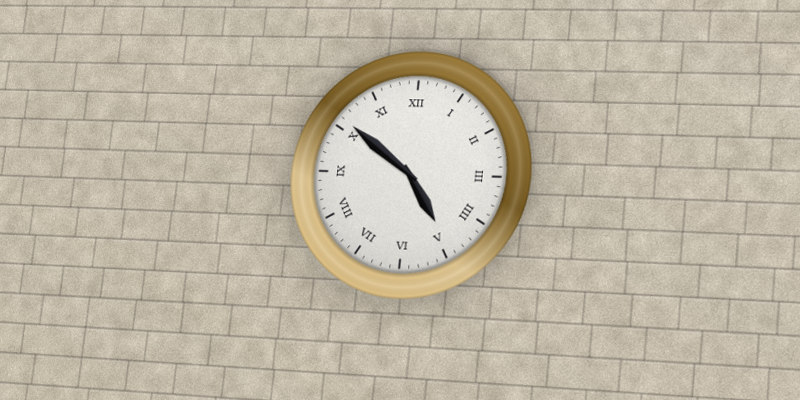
4:51
